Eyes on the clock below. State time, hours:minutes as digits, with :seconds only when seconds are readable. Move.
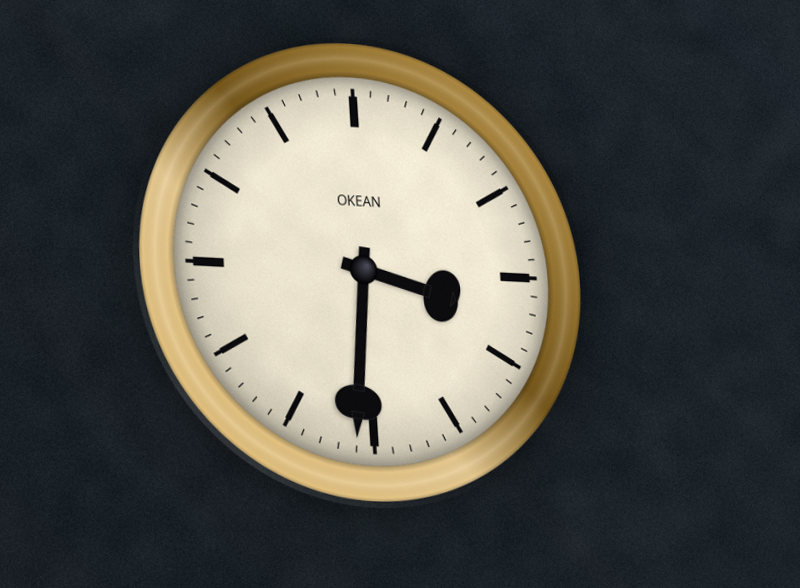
3:31
